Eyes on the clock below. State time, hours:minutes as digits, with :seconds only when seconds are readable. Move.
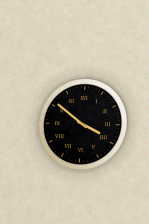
3:51
